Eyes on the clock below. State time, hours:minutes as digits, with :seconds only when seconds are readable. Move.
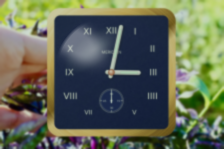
3:02
